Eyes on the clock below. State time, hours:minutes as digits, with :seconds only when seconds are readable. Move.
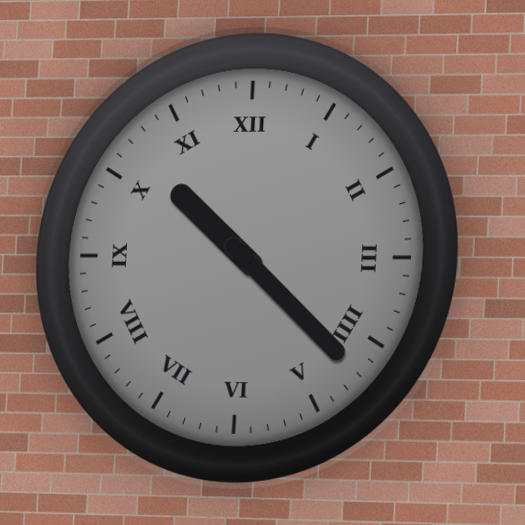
10:22
